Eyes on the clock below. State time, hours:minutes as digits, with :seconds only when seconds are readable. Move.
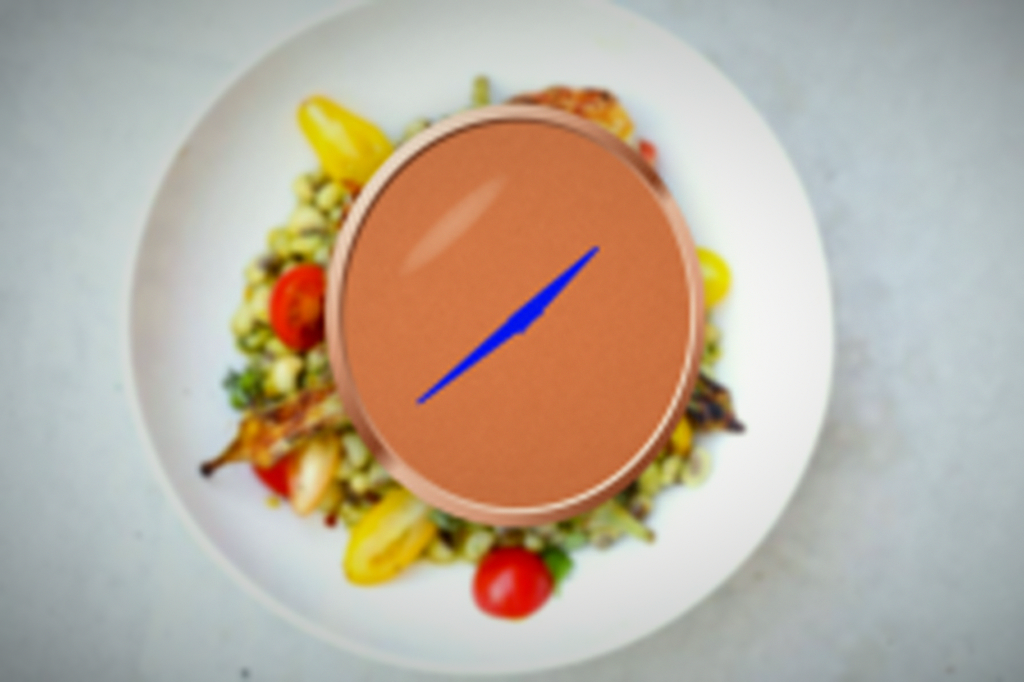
1:39
